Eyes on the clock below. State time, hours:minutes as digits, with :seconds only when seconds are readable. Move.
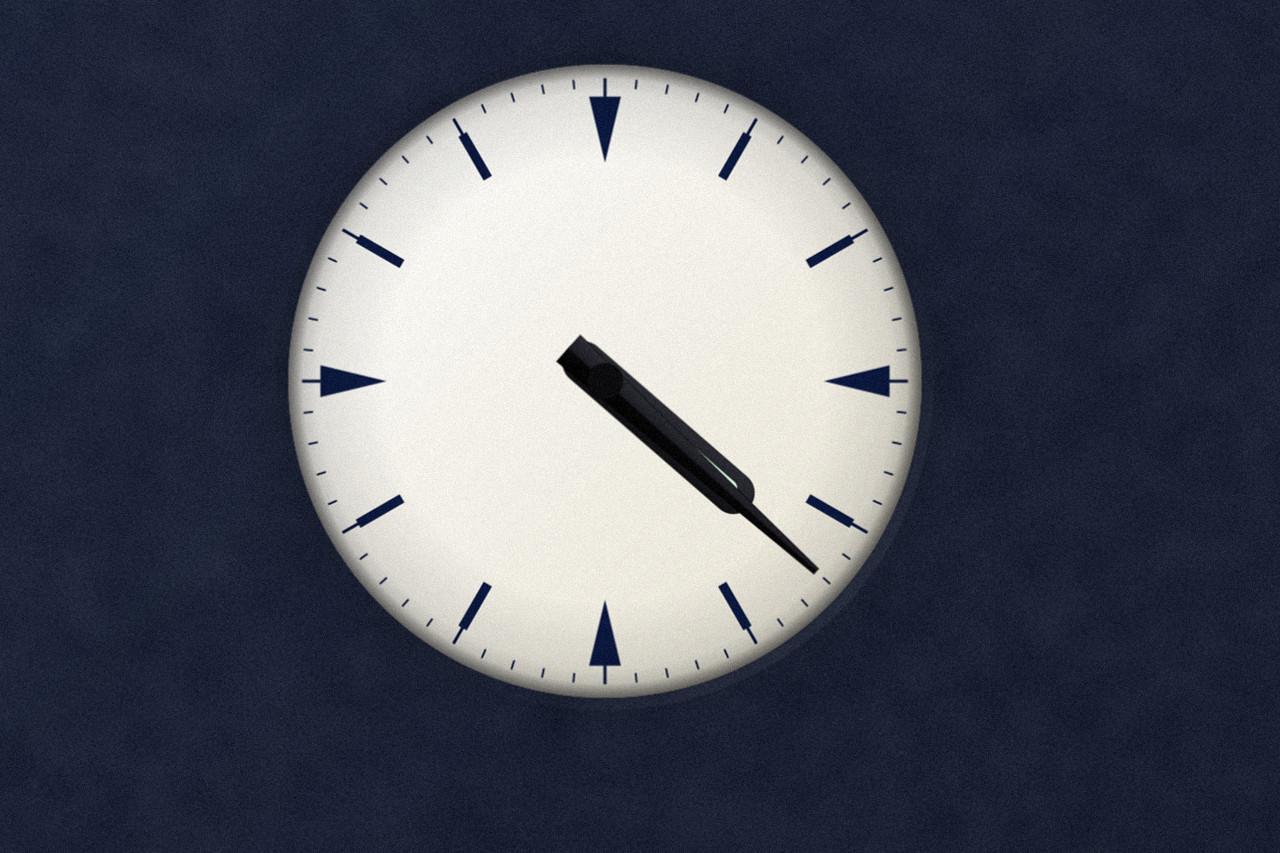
4:22
